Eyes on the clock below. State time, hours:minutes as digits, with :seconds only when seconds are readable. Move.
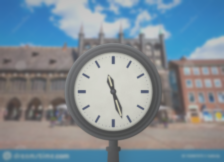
11:27
